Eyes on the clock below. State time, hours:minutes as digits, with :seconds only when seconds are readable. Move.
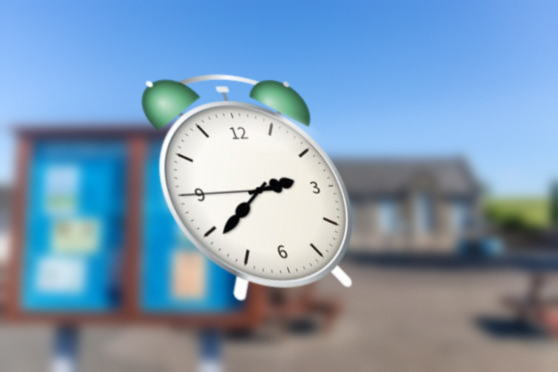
2:38:45
